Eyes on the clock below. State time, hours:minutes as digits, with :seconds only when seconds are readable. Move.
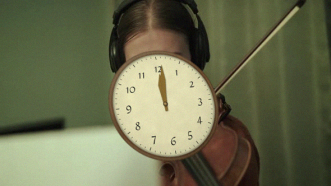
12:01
